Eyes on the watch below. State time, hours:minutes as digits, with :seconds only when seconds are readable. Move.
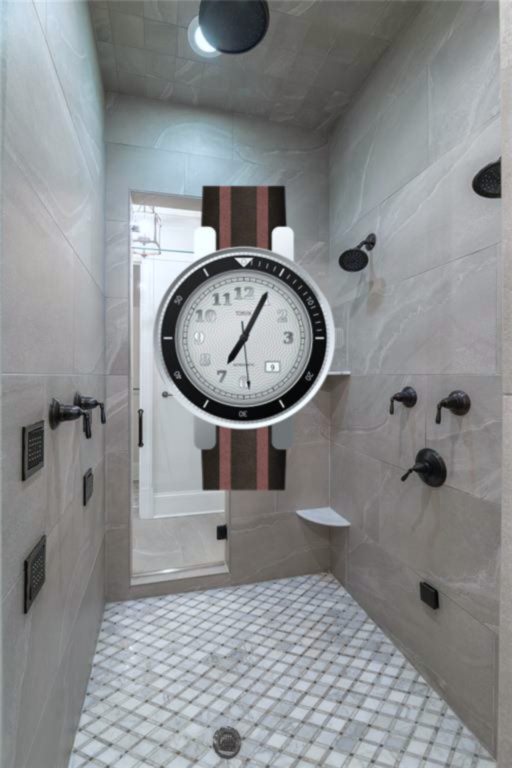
7:04:29
